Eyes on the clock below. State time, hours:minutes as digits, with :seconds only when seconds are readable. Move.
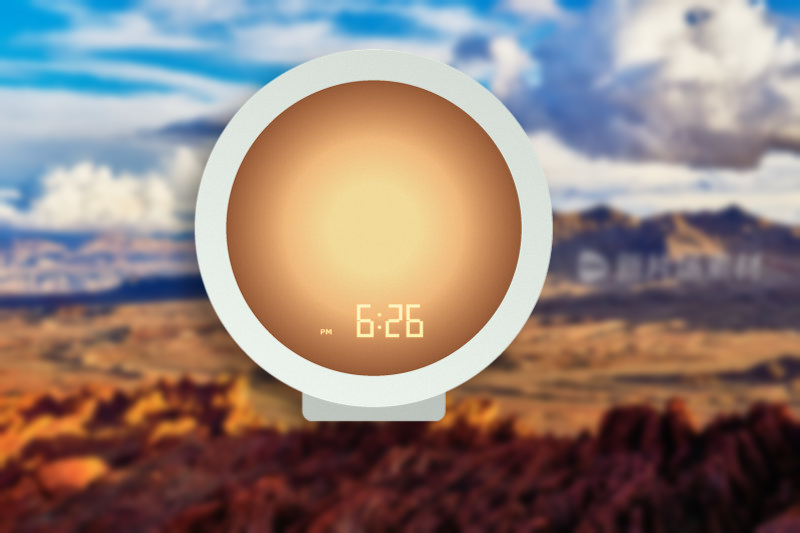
6:26
